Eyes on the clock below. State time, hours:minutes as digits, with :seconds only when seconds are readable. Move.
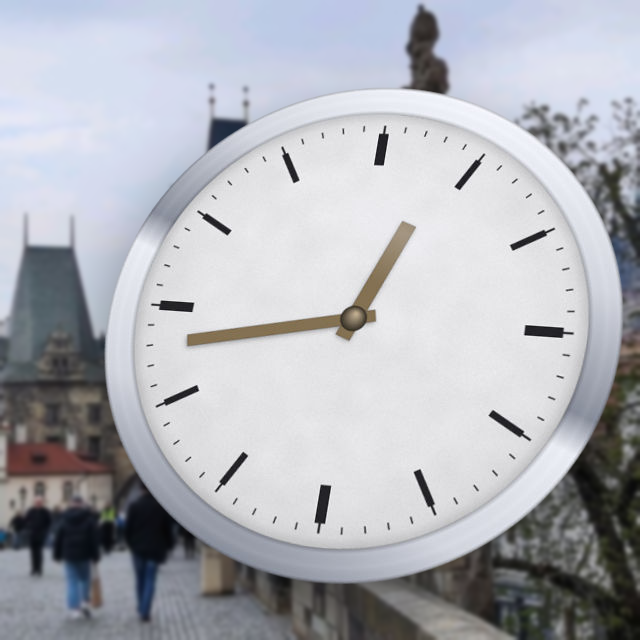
12:43
